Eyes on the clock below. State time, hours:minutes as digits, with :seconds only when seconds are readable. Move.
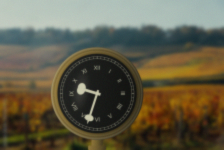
9:33
